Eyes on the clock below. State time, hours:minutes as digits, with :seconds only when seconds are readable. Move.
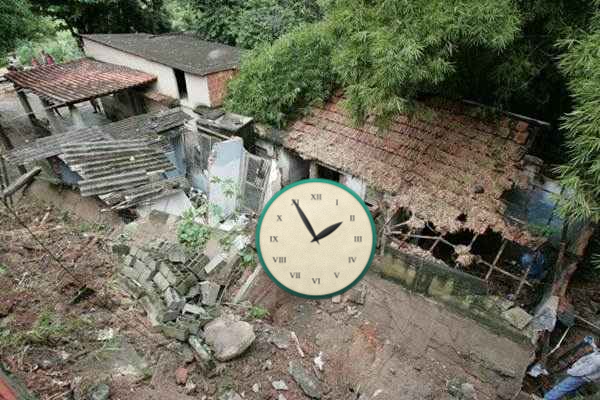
1:55
